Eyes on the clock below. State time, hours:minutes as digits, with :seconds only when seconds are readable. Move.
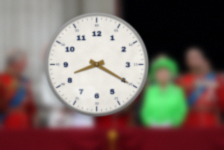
8:20
